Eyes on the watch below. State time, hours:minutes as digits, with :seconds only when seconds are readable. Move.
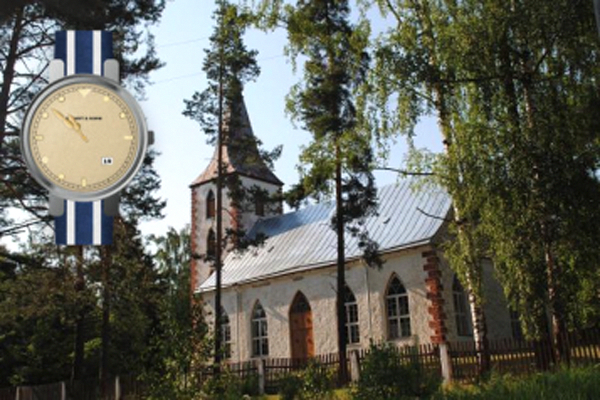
10:52
